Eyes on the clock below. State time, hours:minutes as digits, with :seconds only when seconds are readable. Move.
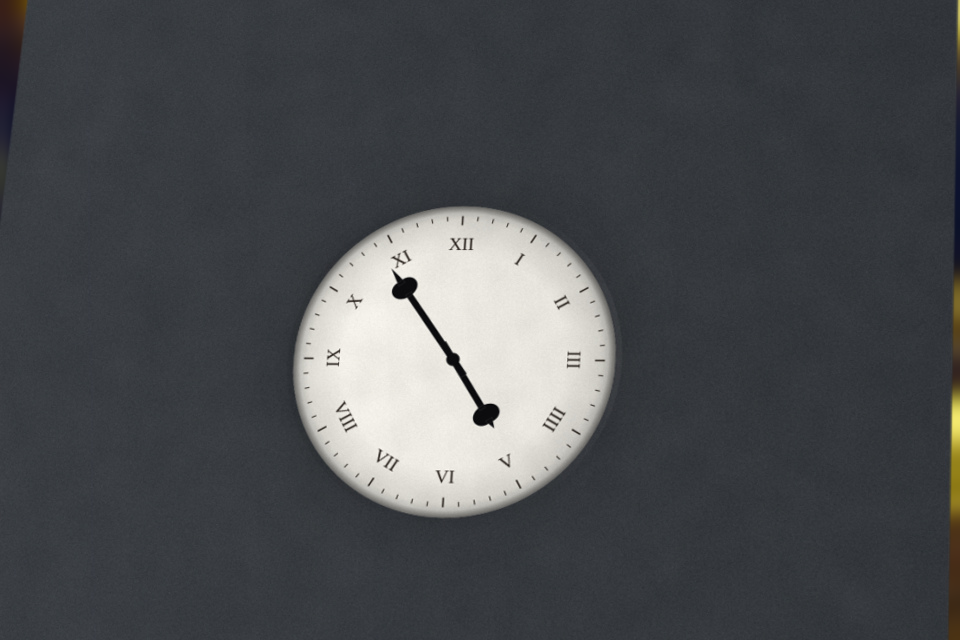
4:54
